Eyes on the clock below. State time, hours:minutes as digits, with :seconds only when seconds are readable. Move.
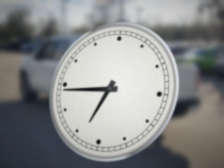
6:44
